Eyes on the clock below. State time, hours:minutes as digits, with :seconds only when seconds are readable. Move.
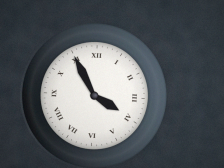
3:55
